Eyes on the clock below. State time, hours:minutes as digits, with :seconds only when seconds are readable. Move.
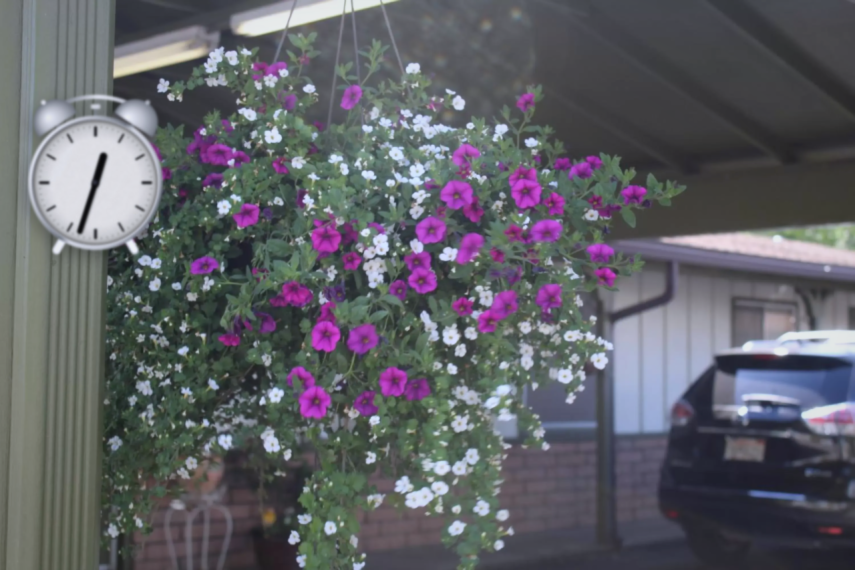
12:33
